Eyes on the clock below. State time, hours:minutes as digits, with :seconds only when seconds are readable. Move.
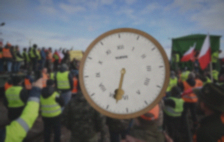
6:33
